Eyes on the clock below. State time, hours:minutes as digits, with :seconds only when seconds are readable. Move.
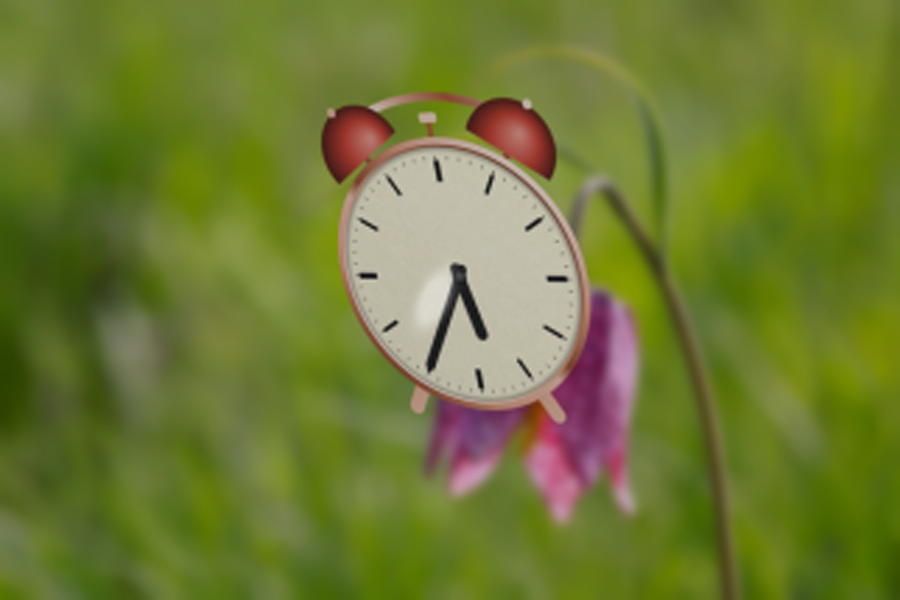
5:35
